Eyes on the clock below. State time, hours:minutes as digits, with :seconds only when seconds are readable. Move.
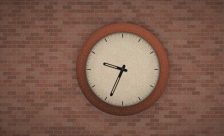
9:34
